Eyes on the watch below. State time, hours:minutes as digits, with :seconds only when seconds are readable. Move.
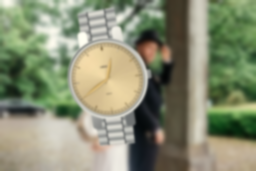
12:40
